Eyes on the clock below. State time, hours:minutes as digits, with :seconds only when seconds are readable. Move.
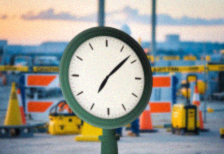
7:08
